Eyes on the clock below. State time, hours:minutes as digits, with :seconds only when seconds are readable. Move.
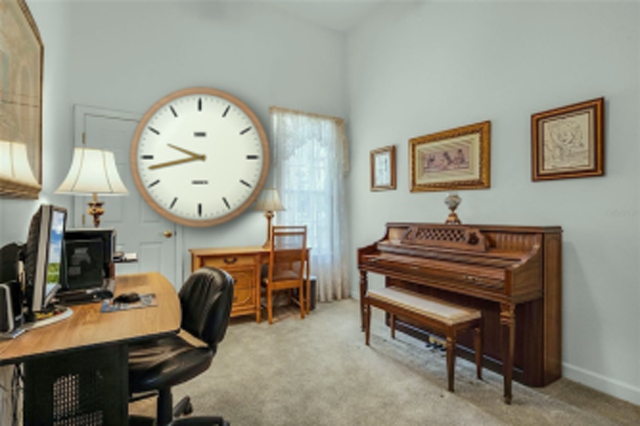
9:43
